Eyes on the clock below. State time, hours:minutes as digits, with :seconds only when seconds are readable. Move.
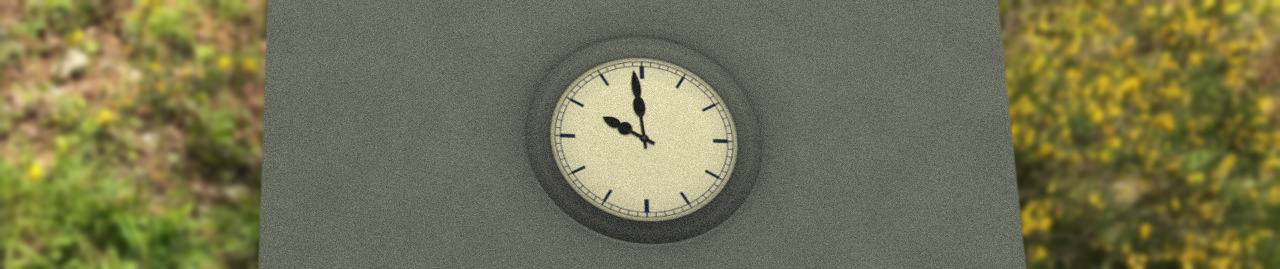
9:59
